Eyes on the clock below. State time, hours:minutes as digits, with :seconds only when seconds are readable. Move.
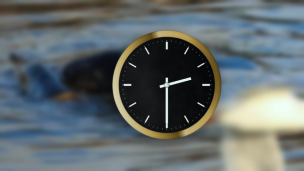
2:30
